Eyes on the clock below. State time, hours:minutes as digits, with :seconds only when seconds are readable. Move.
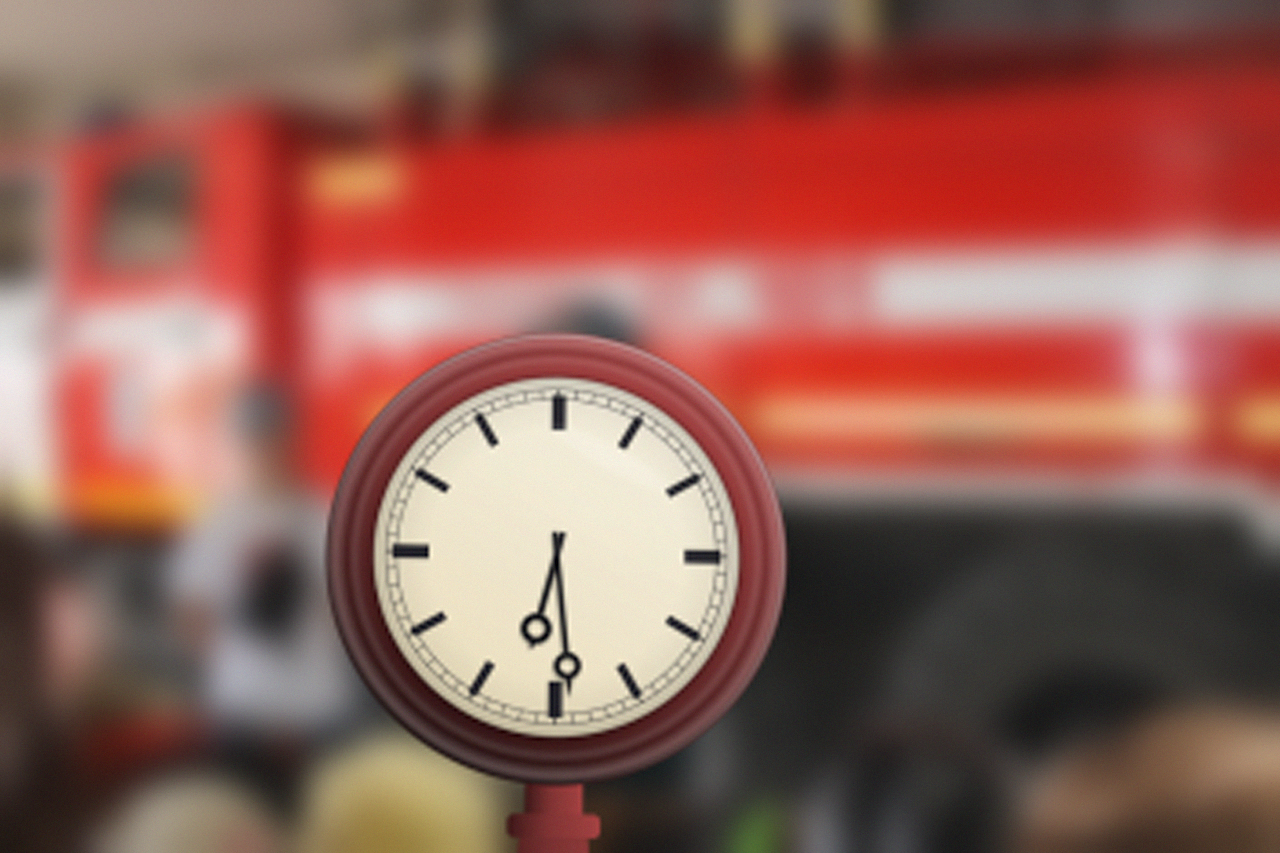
6:29
